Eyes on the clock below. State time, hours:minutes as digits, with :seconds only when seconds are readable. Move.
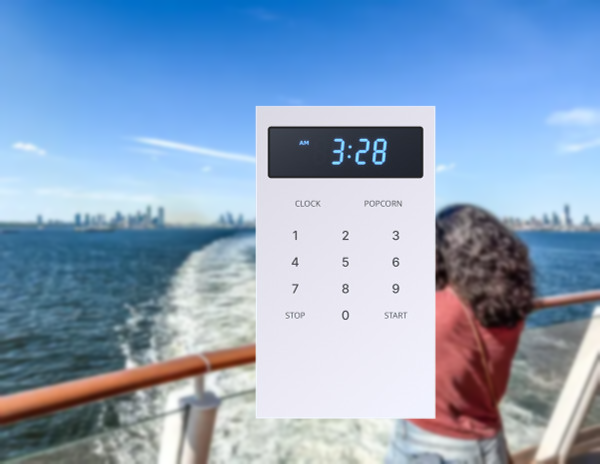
3:28
